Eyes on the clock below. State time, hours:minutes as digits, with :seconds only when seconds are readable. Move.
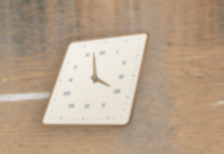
3:57
